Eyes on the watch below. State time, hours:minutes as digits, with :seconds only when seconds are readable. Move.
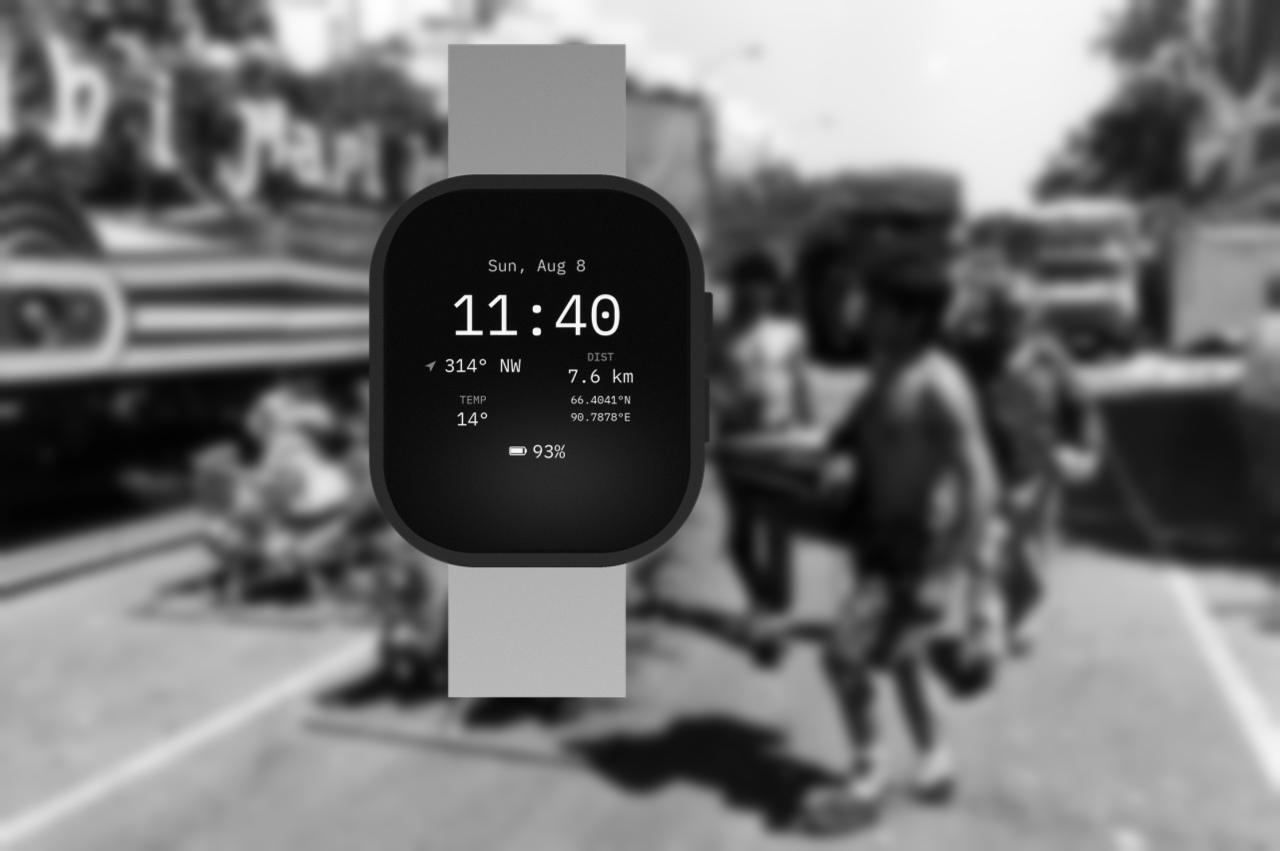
11:40
